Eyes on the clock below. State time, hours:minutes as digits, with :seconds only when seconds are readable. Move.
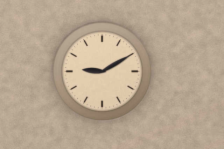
9:10
